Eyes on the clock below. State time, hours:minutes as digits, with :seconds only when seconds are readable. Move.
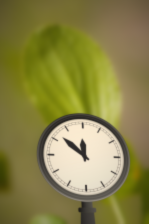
11:52
